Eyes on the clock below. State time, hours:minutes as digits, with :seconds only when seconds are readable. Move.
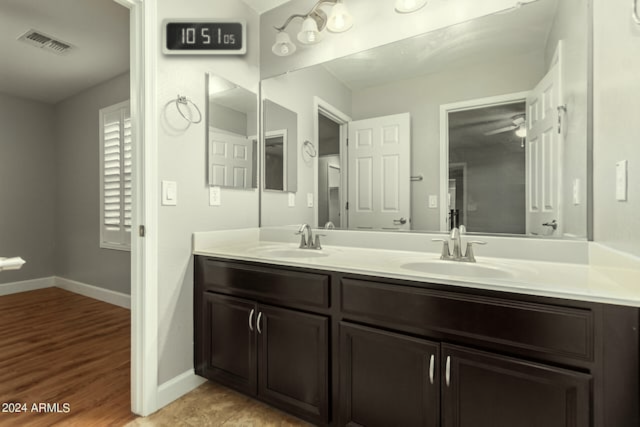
10:51
